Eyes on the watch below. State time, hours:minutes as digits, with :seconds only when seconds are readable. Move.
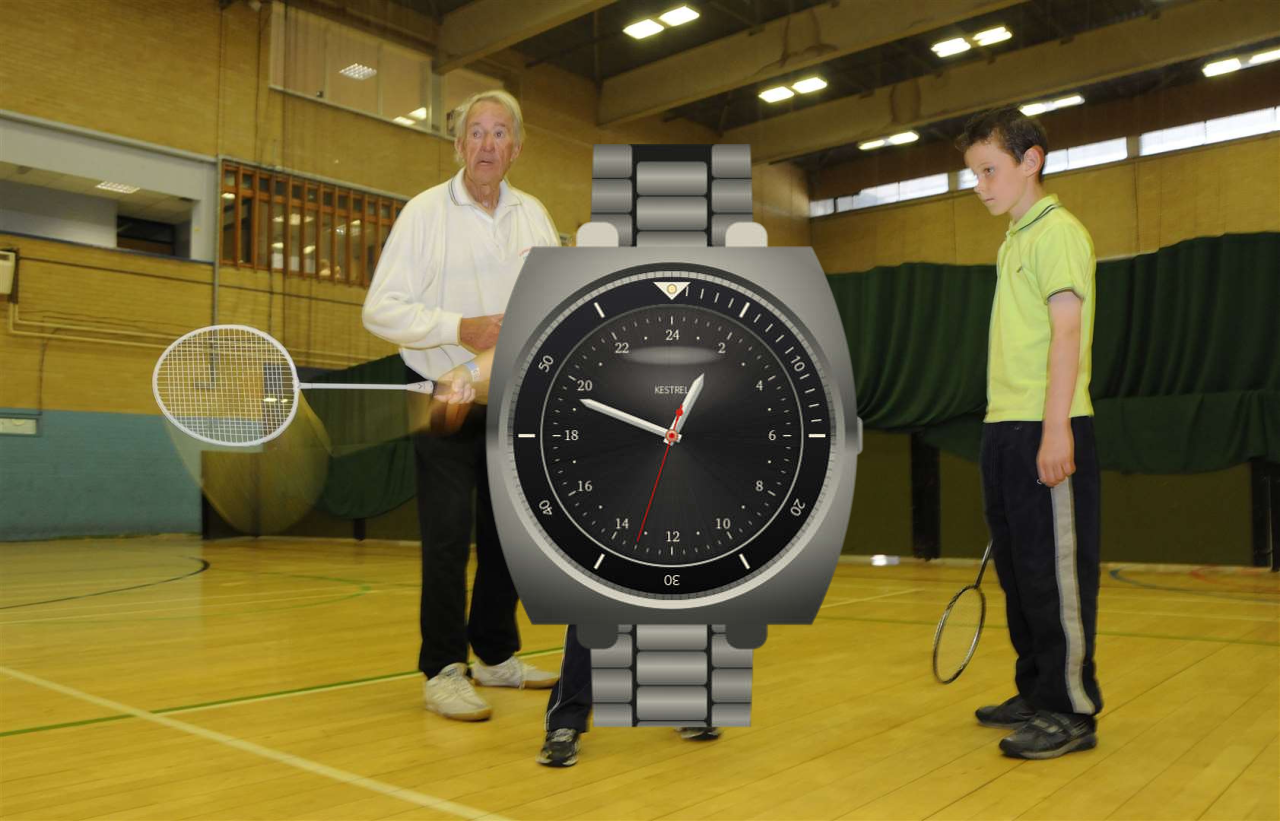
1:48:33
